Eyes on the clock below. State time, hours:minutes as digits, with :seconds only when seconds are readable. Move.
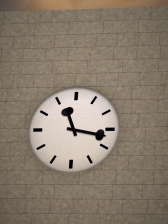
11:17
